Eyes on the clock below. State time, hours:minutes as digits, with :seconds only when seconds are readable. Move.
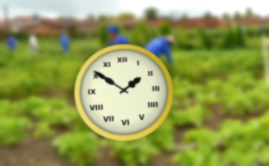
1:51
